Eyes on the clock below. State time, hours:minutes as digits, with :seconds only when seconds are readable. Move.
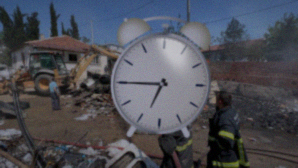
6:45
